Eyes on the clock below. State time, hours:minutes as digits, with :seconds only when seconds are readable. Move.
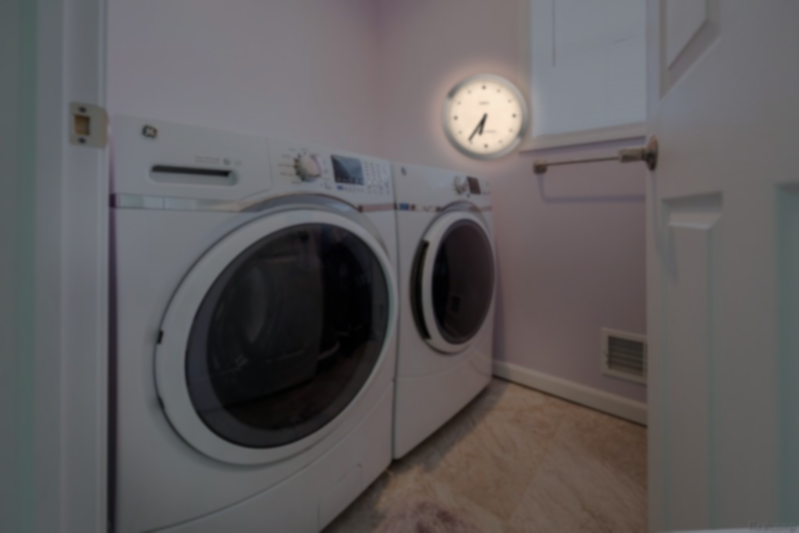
6:36
